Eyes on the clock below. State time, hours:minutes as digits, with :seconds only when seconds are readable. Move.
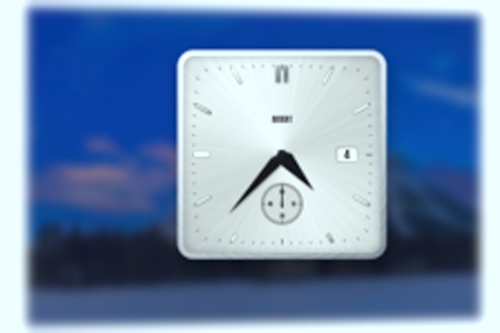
4:37
